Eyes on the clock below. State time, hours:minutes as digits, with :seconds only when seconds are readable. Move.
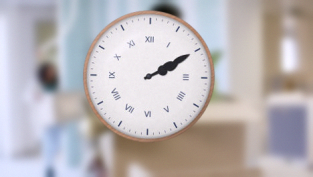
2:10
